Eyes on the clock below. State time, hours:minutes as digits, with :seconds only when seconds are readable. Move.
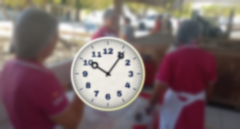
10:06
